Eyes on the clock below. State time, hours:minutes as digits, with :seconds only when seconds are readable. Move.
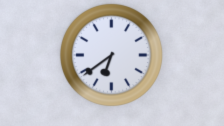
6:39
